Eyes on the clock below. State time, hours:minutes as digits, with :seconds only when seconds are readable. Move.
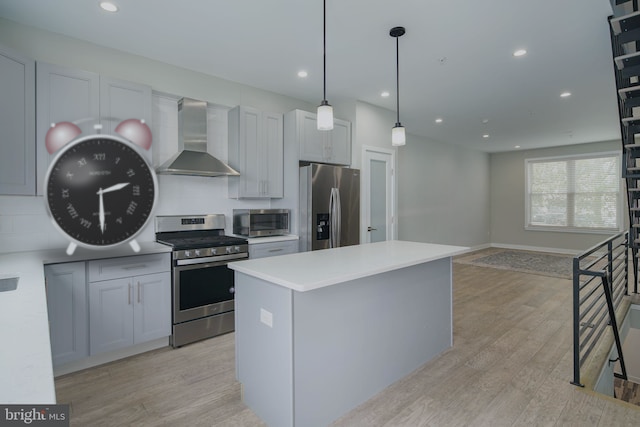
2:30
